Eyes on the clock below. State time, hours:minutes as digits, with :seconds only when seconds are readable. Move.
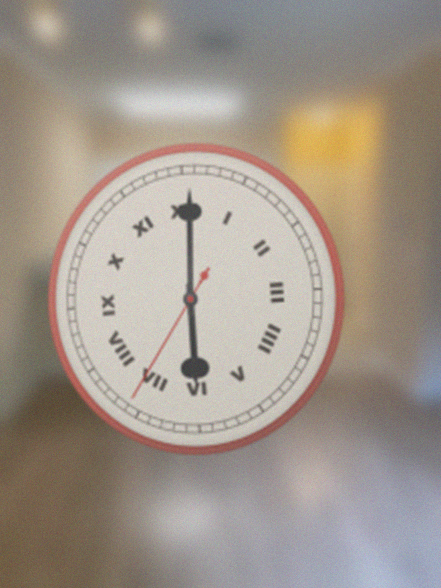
6:00:36
